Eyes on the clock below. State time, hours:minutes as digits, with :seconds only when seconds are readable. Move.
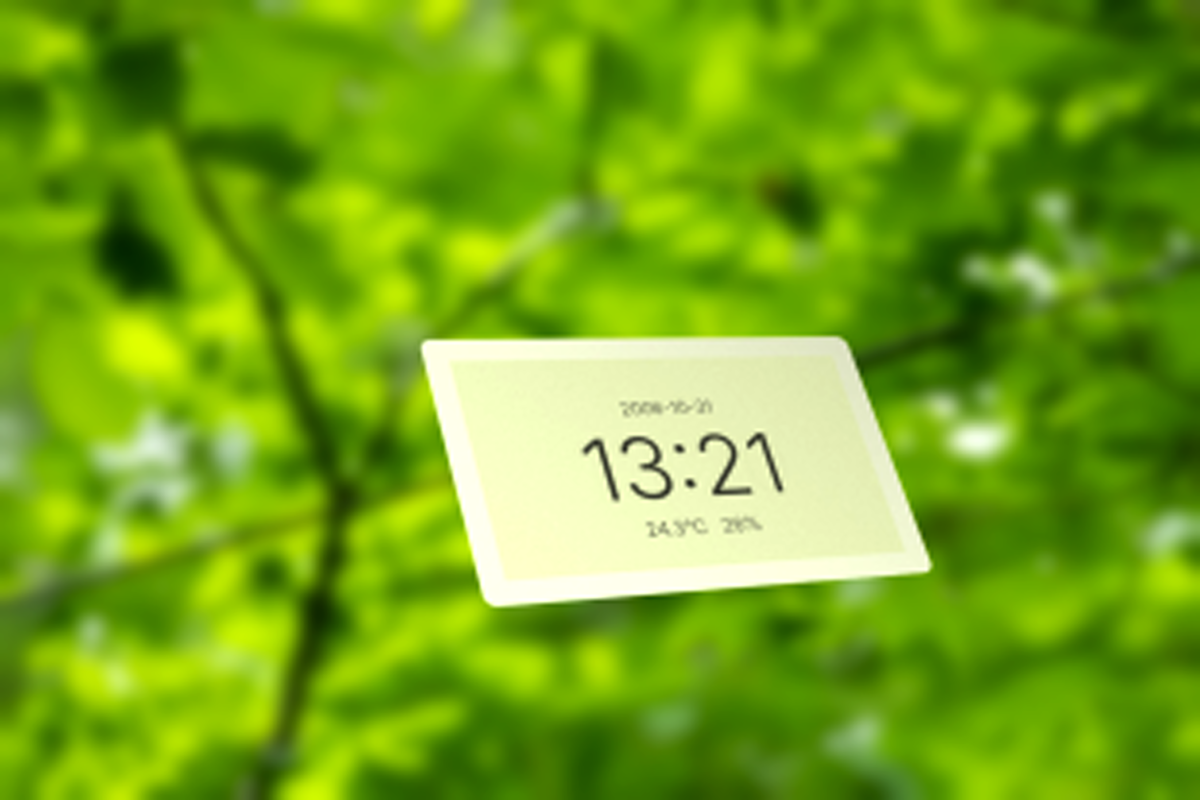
13:21
